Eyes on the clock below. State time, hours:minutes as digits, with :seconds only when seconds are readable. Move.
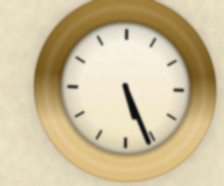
5:26
